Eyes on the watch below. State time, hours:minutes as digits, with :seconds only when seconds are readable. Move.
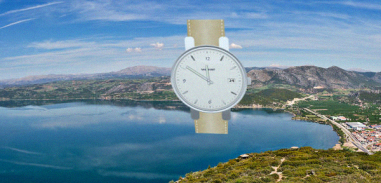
11:51
